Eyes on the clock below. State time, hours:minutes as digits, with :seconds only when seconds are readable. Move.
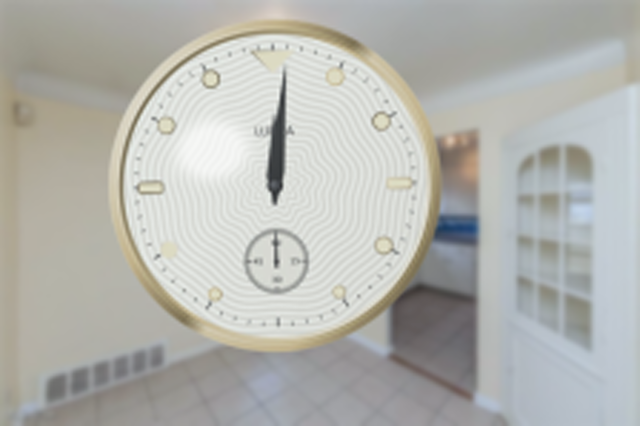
12:01
